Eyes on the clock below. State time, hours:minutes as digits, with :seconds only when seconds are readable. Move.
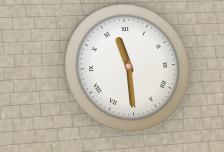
11:30
